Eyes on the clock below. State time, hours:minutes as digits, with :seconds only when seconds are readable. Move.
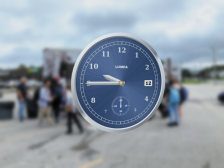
9:45
